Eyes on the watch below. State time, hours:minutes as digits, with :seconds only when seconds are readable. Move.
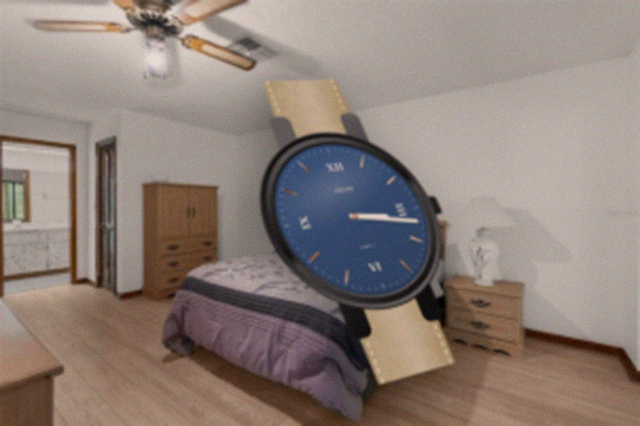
3:17
